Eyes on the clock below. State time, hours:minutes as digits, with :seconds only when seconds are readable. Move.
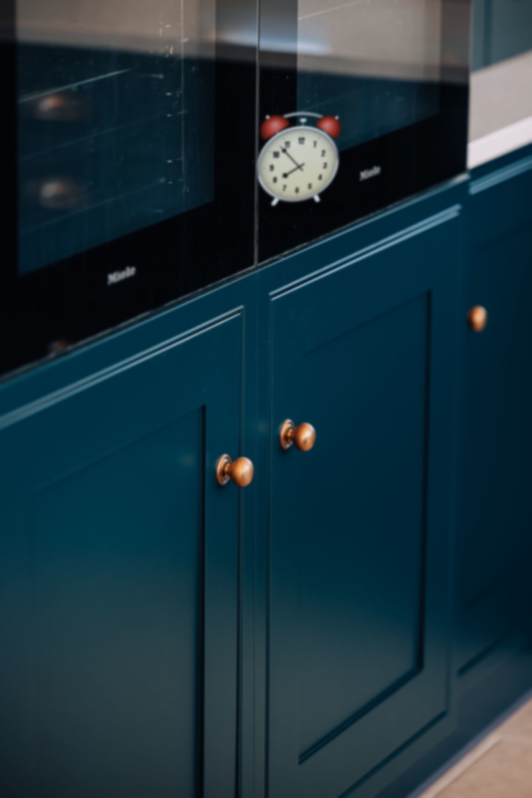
7:53
